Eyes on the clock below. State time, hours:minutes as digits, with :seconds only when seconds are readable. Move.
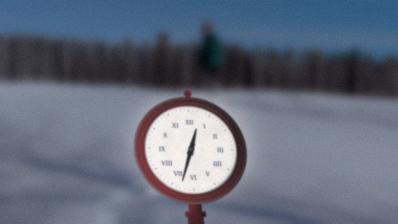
12:33
